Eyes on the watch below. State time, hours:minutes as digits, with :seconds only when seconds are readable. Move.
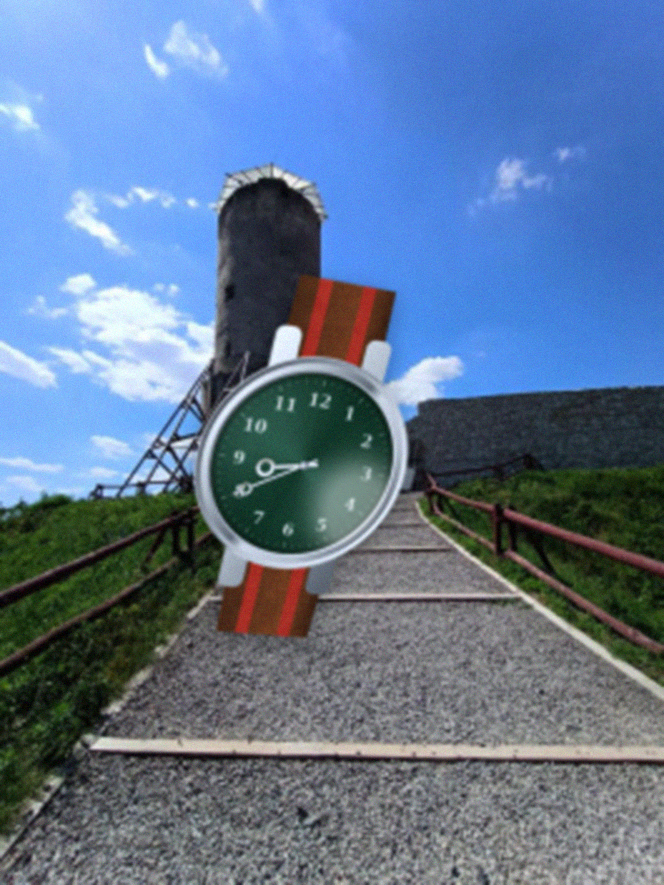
8:40
